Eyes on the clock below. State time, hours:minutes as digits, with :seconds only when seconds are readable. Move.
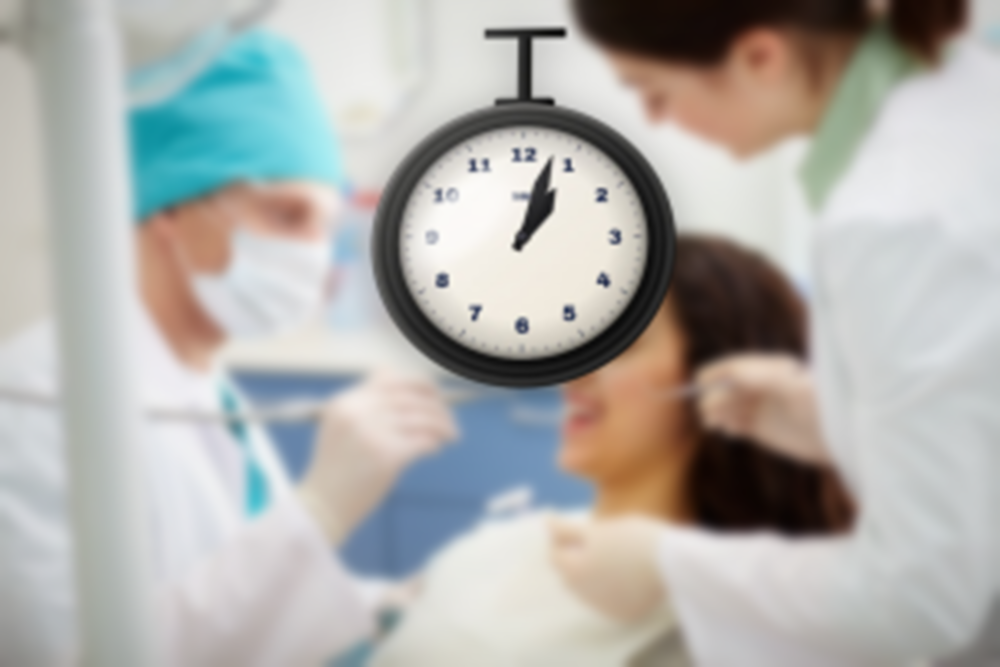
1:03
